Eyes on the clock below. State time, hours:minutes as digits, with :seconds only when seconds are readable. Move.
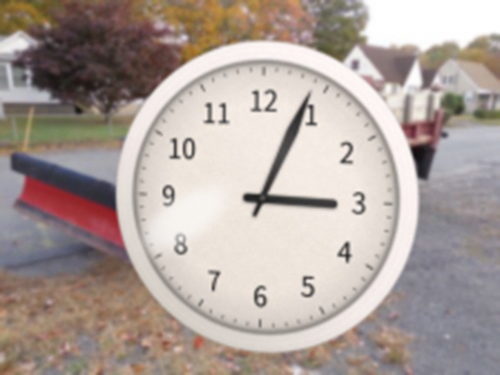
3:04
